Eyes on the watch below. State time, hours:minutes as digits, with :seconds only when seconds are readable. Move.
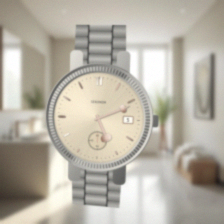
5:11
